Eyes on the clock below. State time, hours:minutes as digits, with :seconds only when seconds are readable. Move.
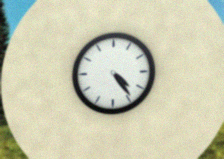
4:24
